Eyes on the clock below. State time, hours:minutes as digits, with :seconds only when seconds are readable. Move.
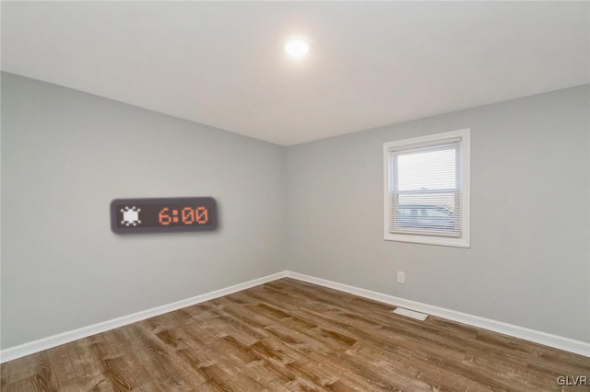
6:00
